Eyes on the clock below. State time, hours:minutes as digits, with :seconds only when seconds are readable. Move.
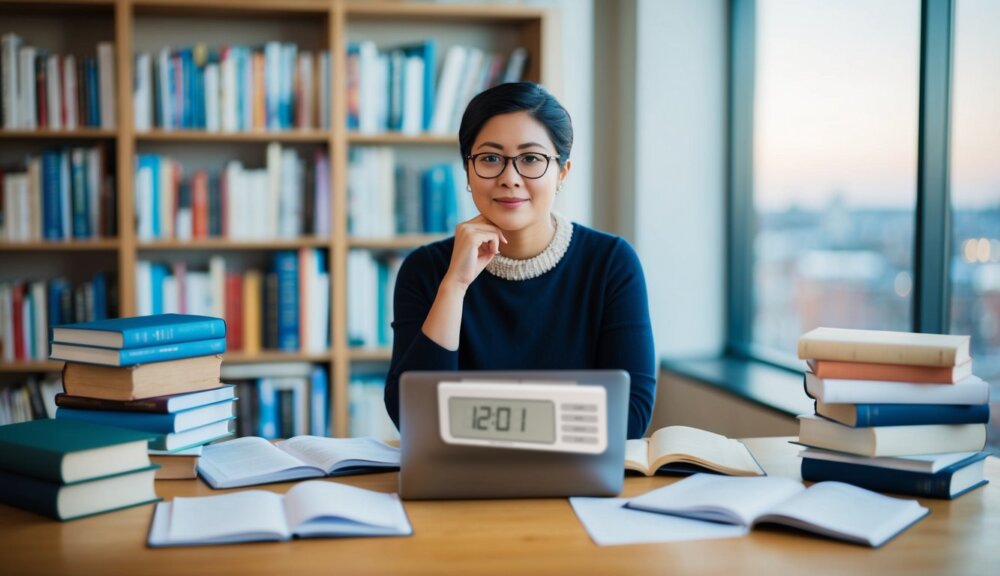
12:01
